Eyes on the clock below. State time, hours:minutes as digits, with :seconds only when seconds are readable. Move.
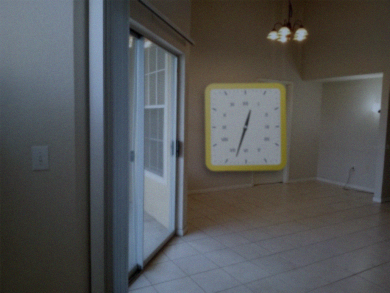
12:33
